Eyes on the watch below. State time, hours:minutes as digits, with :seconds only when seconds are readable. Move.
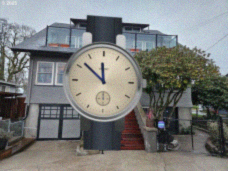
11:52
